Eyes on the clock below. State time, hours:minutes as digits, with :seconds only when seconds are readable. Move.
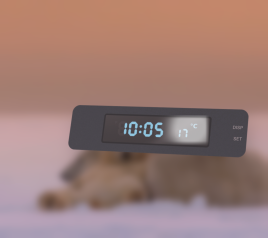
10:05
